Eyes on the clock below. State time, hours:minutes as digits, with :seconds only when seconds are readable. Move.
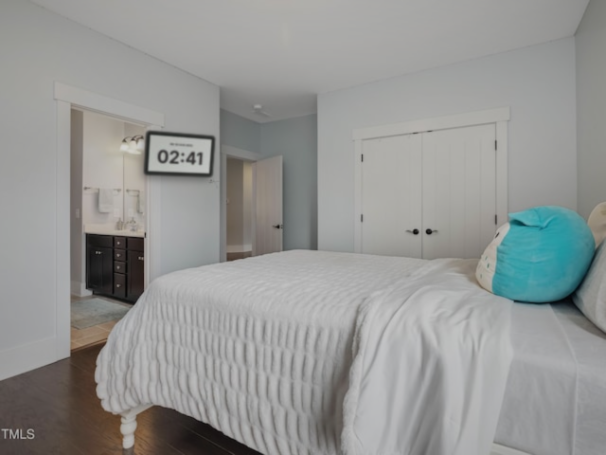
2:41
